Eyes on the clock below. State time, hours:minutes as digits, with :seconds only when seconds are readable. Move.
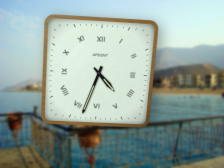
4:33
